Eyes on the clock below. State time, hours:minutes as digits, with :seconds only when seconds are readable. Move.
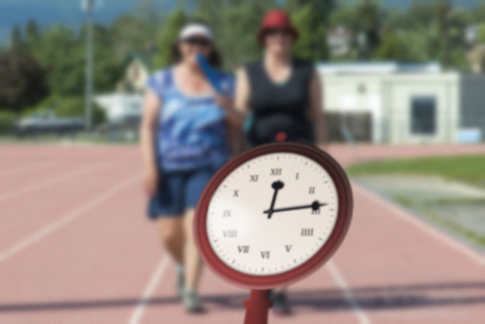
12:14
